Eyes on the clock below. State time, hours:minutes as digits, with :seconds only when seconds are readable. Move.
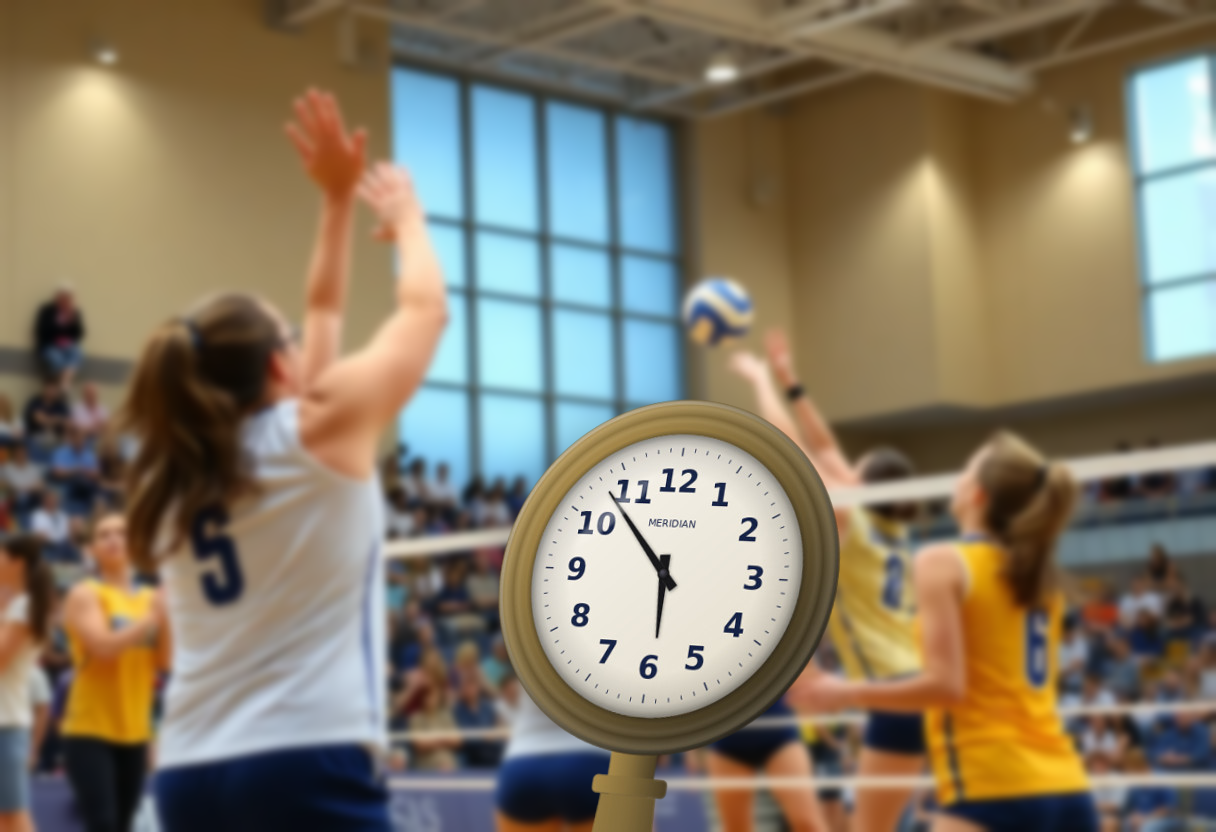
5:53
